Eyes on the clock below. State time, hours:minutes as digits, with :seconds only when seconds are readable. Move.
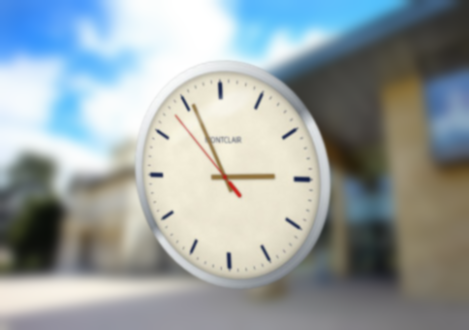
2:55:53
